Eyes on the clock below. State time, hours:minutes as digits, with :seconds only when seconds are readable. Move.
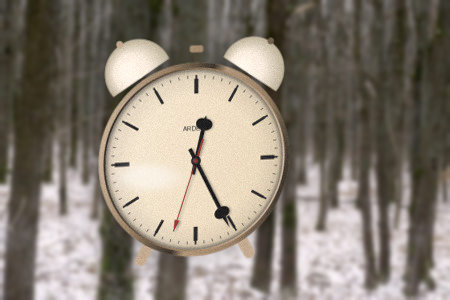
12:25:33
